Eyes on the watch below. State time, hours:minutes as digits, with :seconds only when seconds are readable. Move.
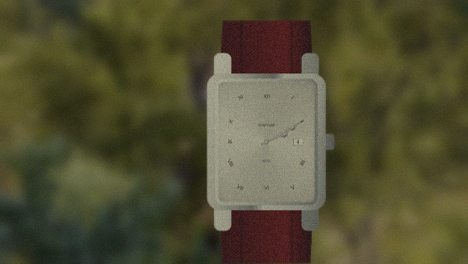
2:10
